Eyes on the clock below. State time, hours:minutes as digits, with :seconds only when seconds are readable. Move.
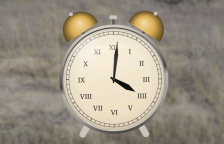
4:01
